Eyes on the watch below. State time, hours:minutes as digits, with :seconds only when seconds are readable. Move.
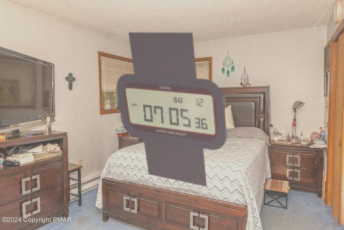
7:05:36
